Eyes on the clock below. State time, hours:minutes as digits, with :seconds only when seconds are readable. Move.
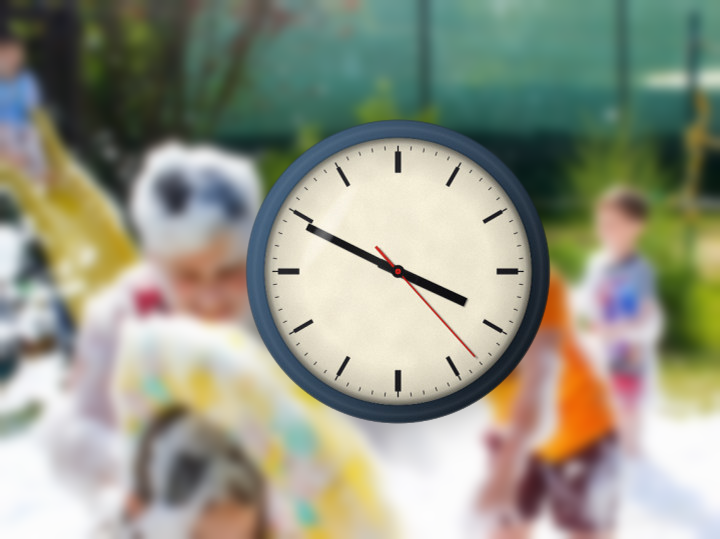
3:49:23
